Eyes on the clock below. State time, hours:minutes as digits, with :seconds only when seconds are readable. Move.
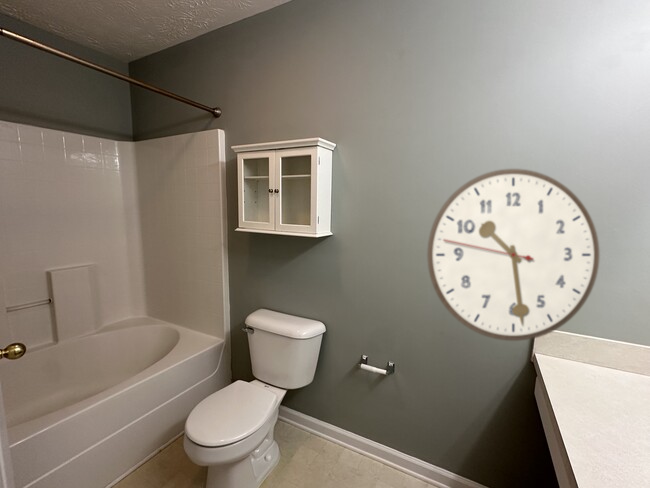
10:28:47
